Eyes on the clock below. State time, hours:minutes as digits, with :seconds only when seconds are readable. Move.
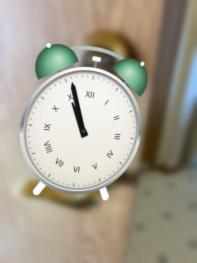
10:56
